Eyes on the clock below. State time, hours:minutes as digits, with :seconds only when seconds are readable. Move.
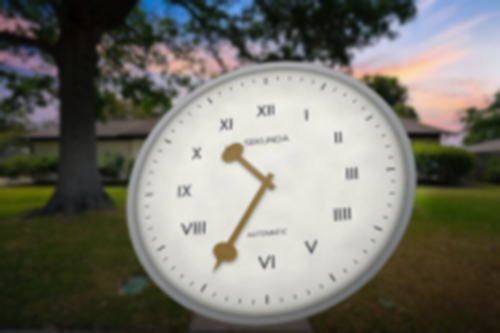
10:35
